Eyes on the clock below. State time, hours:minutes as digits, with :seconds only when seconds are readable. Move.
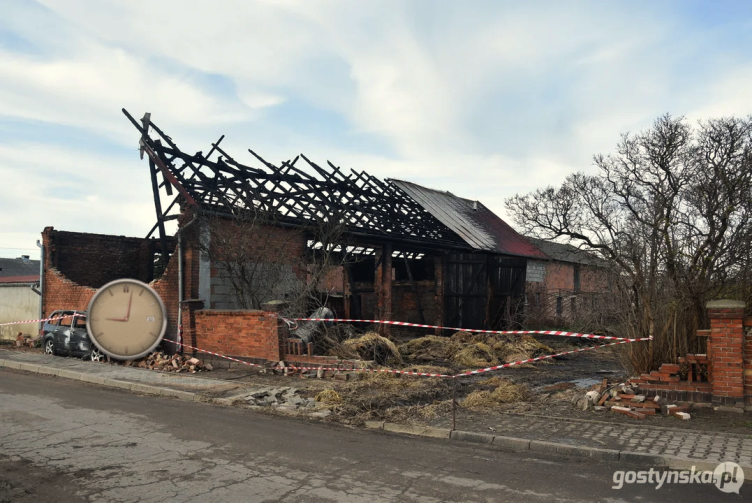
9:02
